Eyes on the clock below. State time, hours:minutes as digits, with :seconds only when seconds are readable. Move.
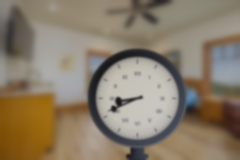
8:41
